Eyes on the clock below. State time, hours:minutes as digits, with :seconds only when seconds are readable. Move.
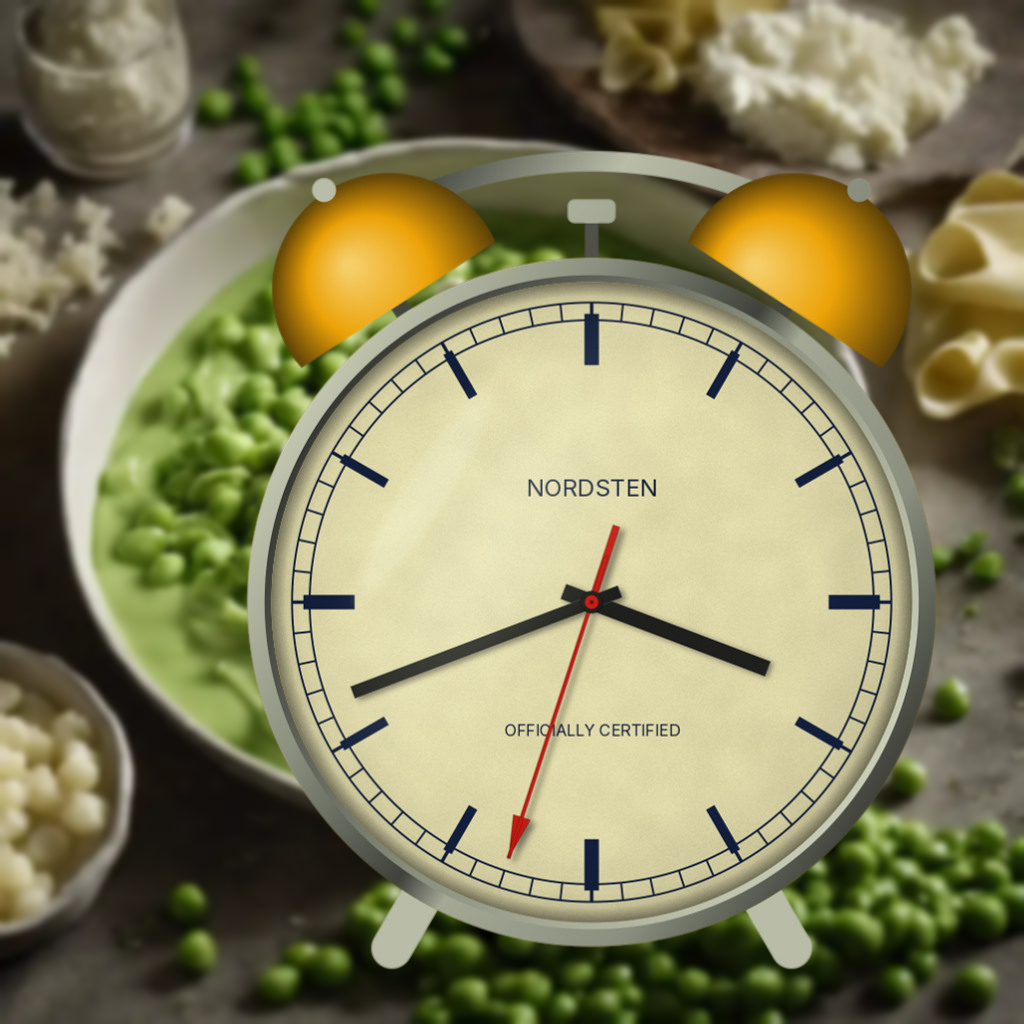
3:41:33
